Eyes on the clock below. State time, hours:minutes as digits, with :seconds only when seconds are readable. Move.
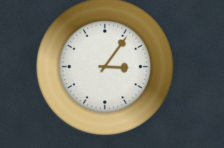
3:06
